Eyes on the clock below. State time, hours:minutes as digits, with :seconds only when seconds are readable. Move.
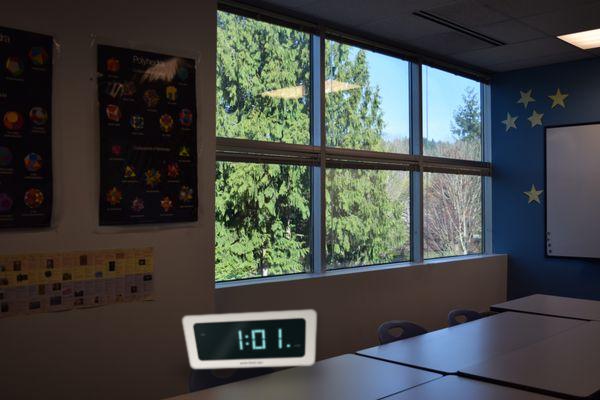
1:01
